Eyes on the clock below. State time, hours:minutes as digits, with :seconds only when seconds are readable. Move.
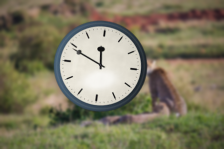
11:49
